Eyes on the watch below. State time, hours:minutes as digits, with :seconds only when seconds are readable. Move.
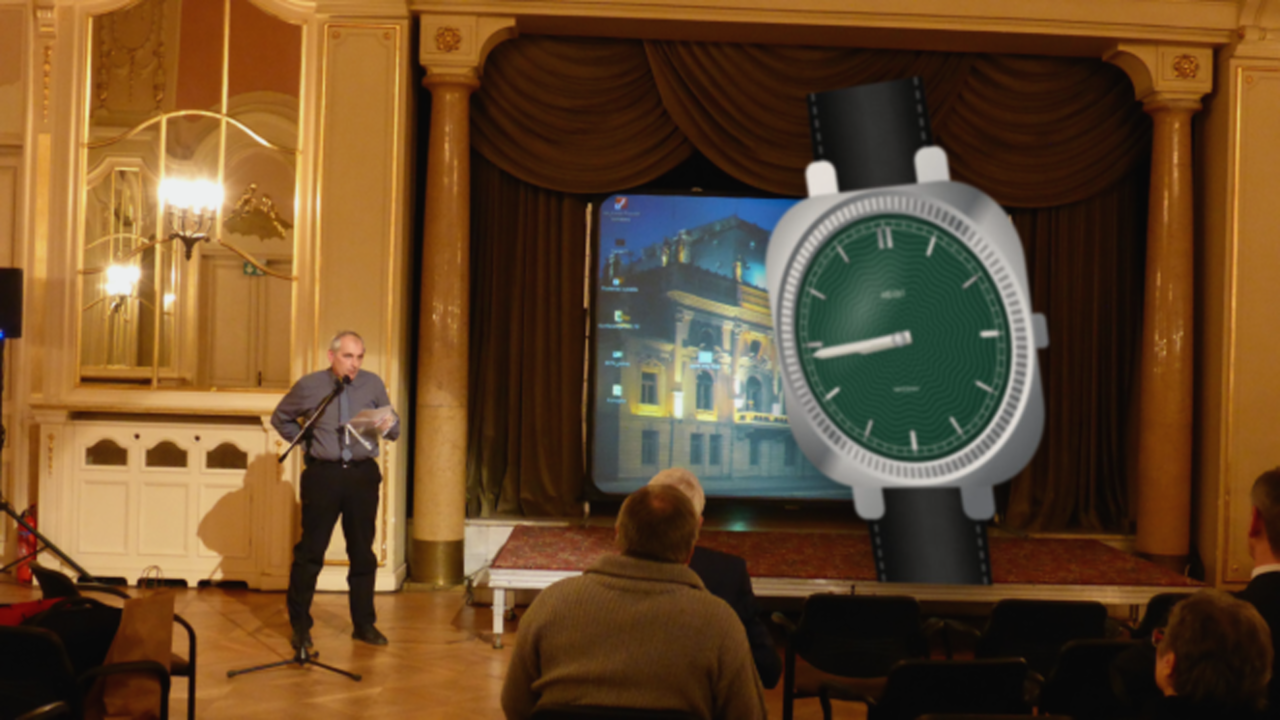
8:44
